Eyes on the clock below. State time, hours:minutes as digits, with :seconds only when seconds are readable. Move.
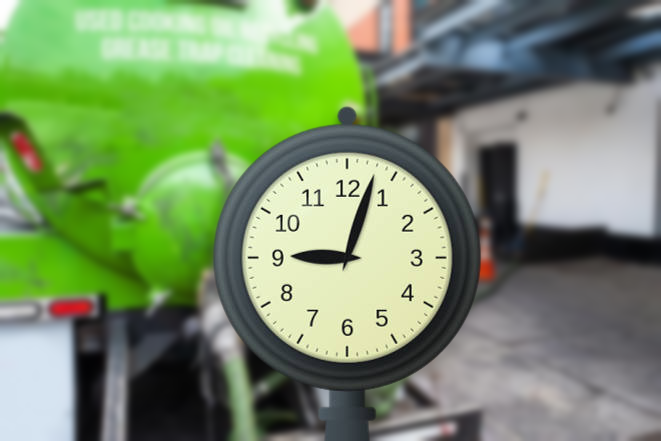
9:03
